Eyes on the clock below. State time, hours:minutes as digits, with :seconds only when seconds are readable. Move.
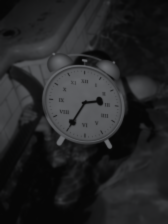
2:35
